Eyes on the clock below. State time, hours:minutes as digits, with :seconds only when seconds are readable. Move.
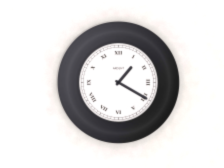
1:20
